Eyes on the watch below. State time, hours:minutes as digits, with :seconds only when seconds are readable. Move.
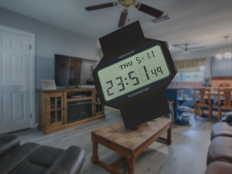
23:51:49
